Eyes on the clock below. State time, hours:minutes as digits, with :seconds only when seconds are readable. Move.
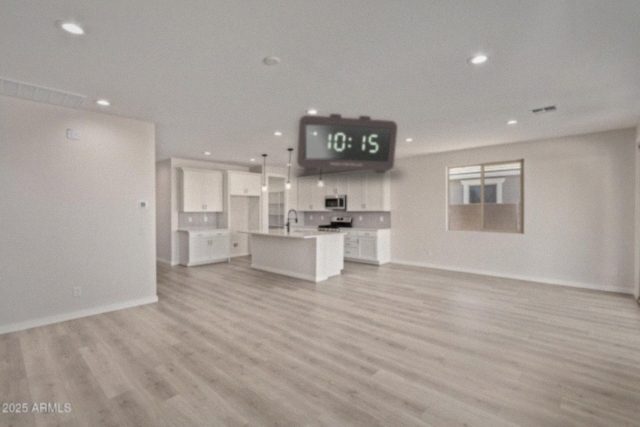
10:15
